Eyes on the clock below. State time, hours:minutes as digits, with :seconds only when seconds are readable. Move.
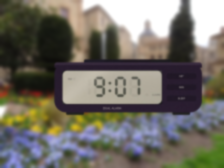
9:07
